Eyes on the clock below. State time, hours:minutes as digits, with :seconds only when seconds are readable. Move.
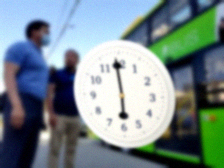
5:59
